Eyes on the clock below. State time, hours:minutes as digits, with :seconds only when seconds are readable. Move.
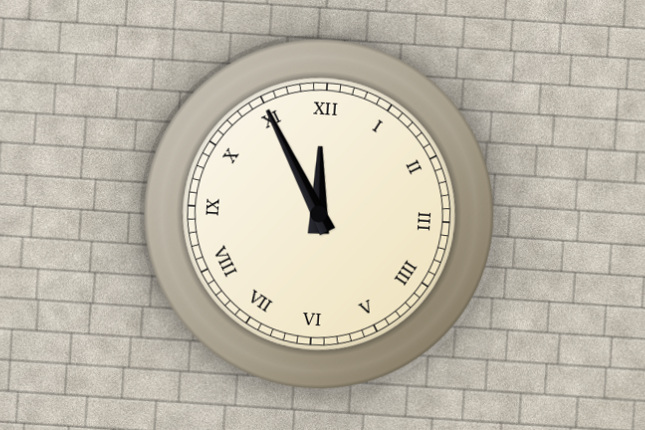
11:55
